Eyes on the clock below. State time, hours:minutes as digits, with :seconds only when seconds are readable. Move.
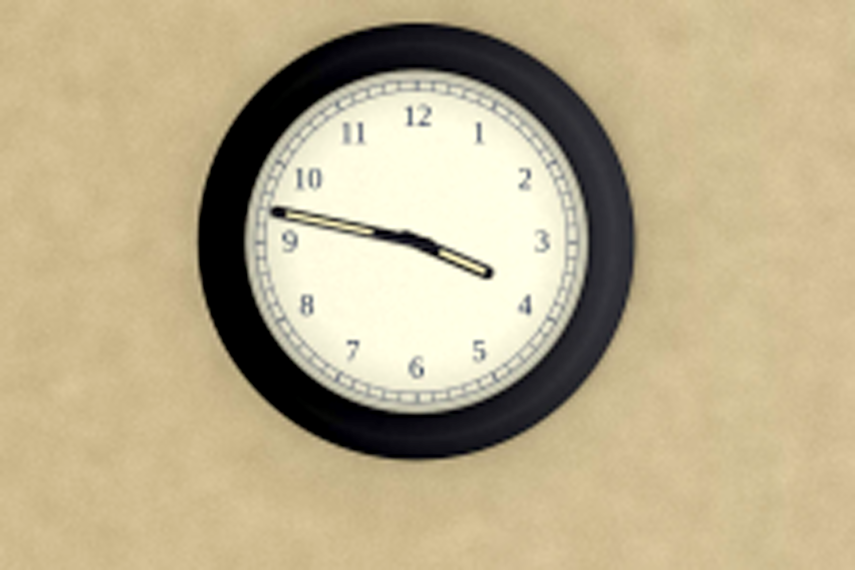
3:47
